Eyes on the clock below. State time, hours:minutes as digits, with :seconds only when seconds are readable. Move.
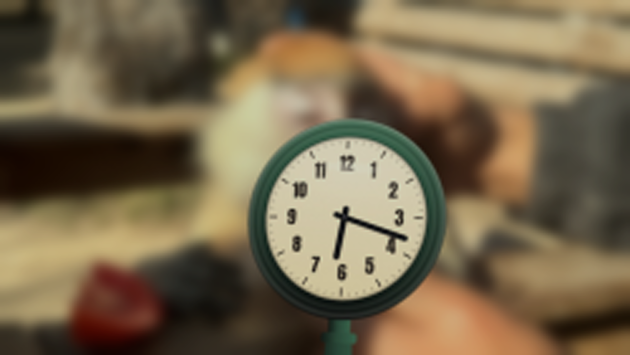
6:18
